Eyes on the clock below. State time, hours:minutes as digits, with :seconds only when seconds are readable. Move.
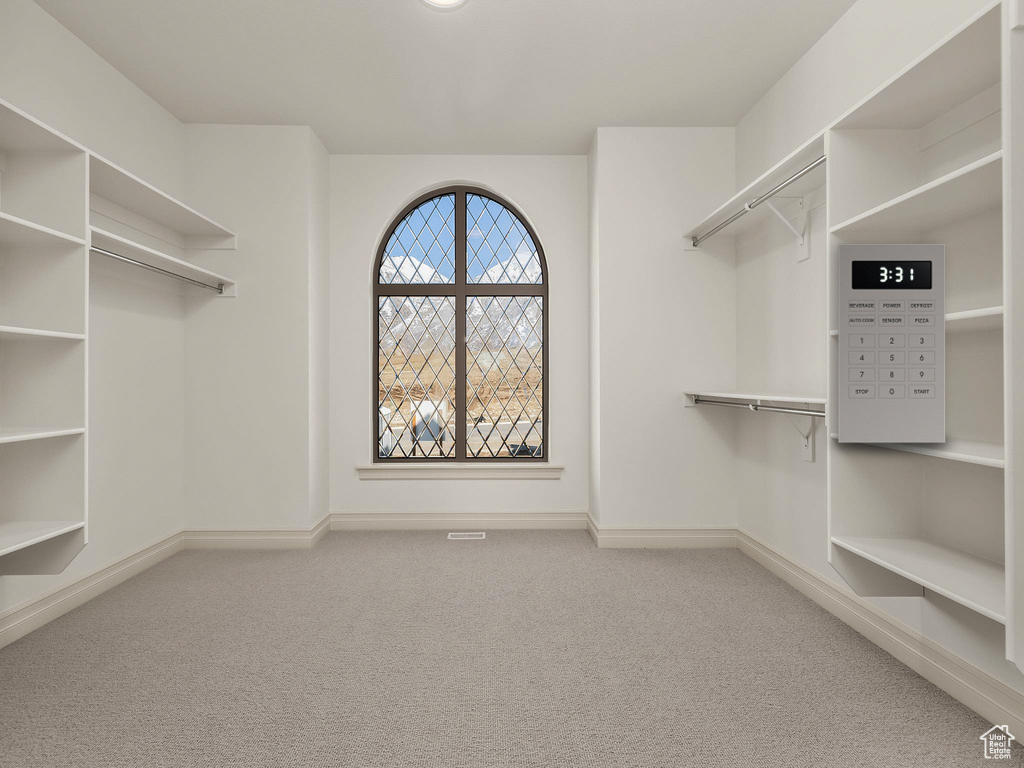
3:31
